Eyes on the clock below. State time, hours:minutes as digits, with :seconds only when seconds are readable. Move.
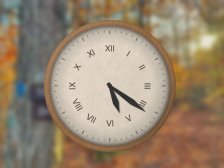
5:21
